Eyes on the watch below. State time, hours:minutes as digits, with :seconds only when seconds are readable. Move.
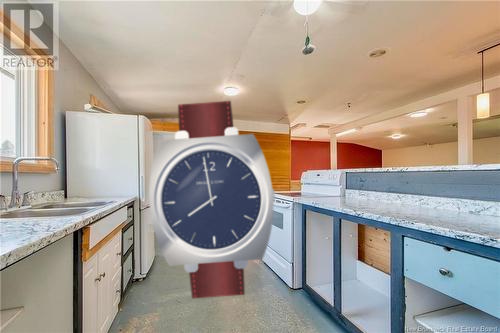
7:59
